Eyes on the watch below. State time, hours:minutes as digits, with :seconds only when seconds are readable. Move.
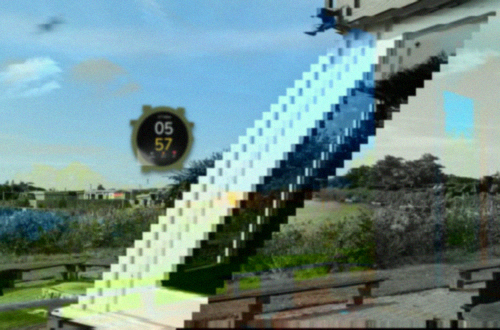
5:57
